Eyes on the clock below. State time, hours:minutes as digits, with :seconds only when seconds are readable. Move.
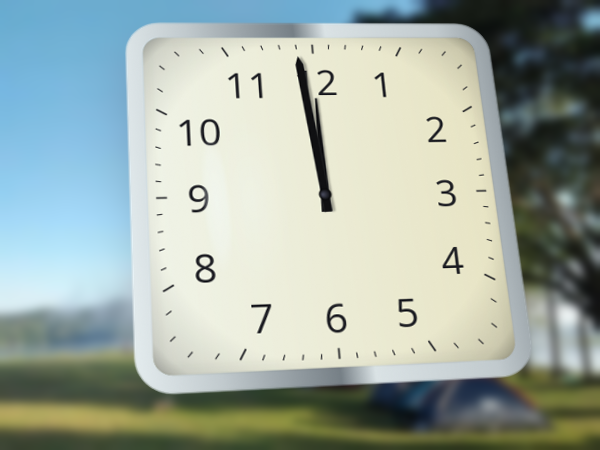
11:59
